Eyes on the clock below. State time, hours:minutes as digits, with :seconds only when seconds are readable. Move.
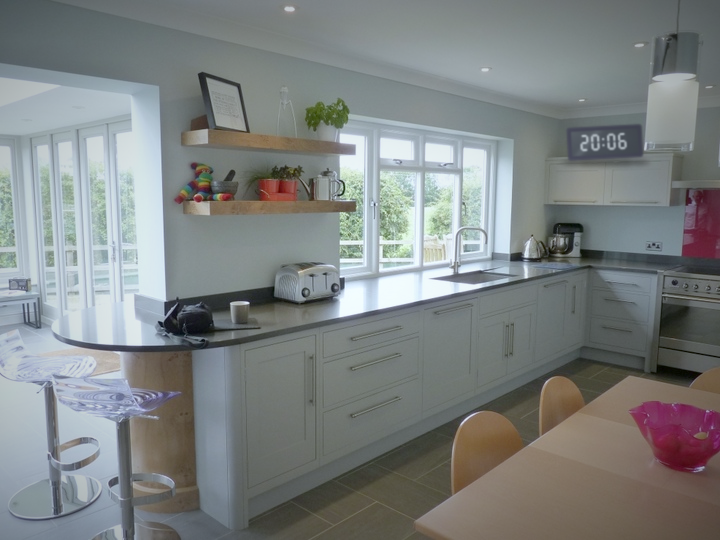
20:06
